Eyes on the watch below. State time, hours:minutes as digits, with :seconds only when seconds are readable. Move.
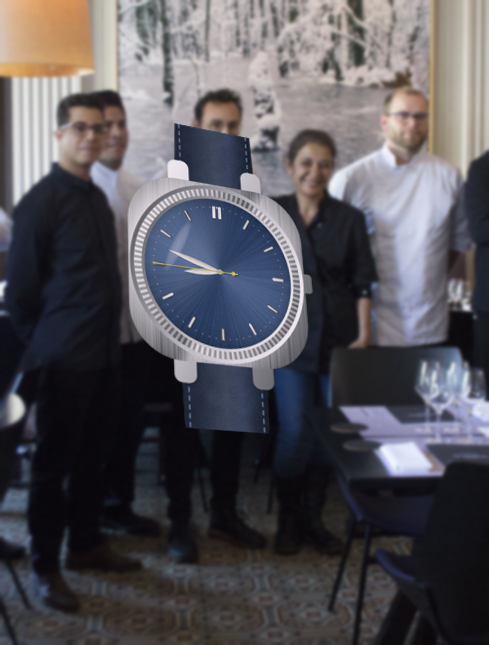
8:47:45
